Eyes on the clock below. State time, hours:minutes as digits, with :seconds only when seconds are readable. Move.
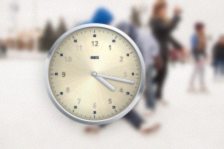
4:17
